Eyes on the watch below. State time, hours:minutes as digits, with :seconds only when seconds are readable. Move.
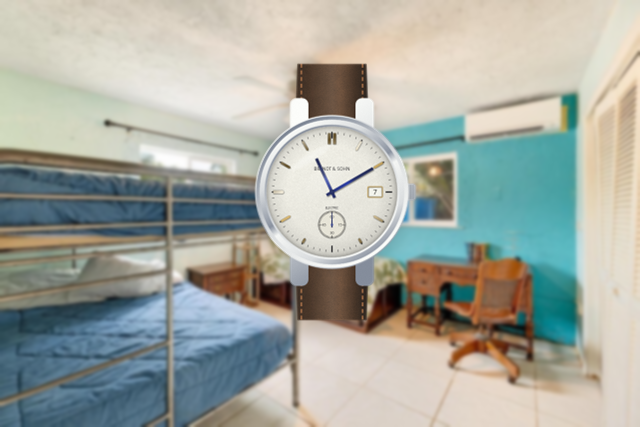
11:10
